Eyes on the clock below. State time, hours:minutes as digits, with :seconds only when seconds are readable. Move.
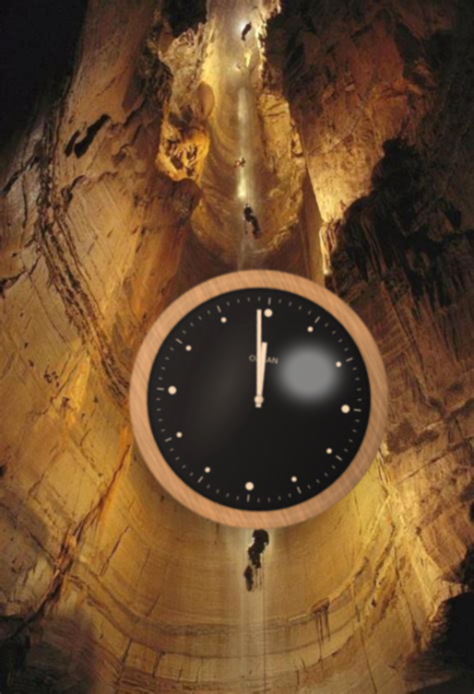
11:59
